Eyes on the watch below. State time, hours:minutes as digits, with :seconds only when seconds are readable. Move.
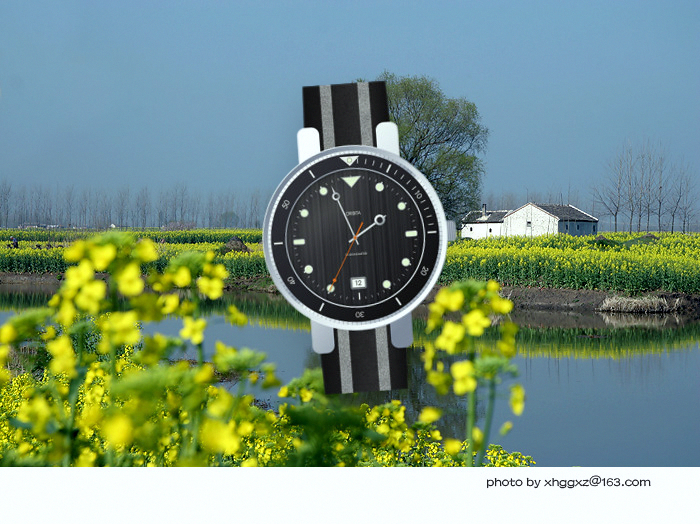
1:56:35
